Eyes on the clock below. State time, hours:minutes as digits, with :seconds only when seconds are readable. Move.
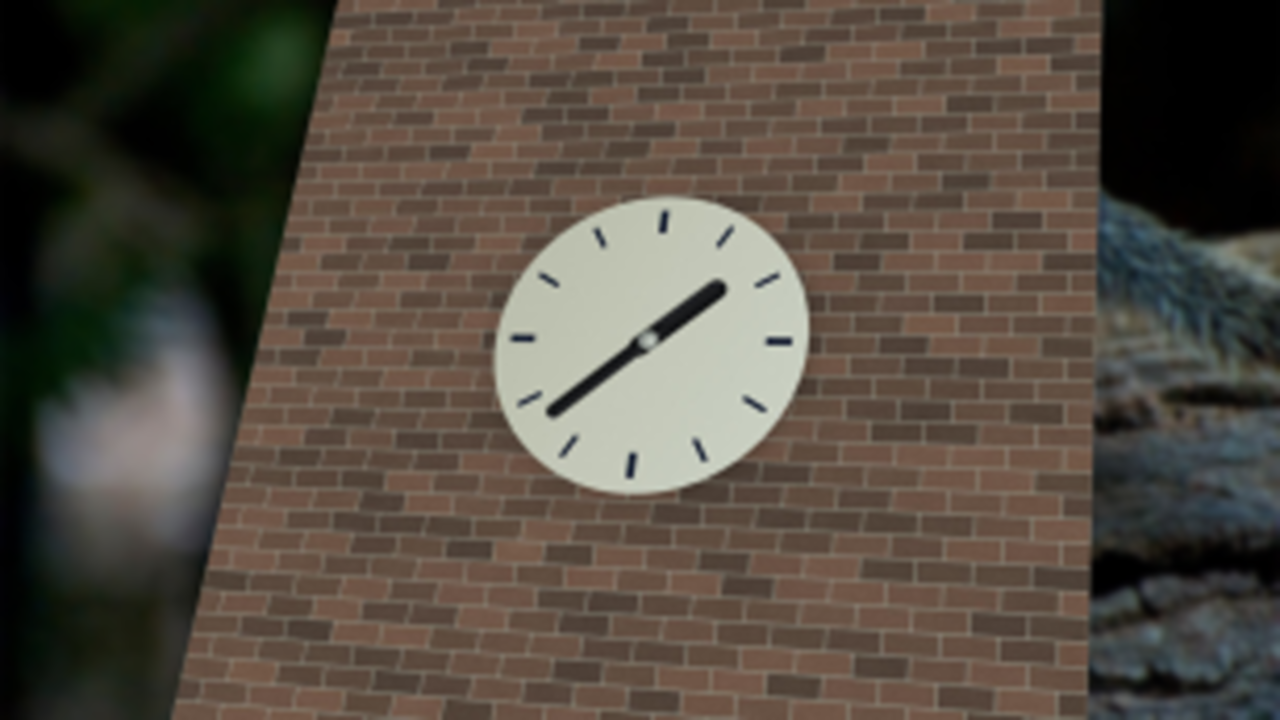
1:38
